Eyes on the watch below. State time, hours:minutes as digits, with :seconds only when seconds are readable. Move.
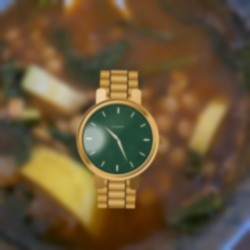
10:26
